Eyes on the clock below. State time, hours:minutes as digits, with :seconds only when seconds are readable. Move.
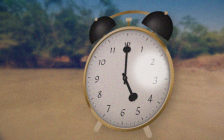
5:00
